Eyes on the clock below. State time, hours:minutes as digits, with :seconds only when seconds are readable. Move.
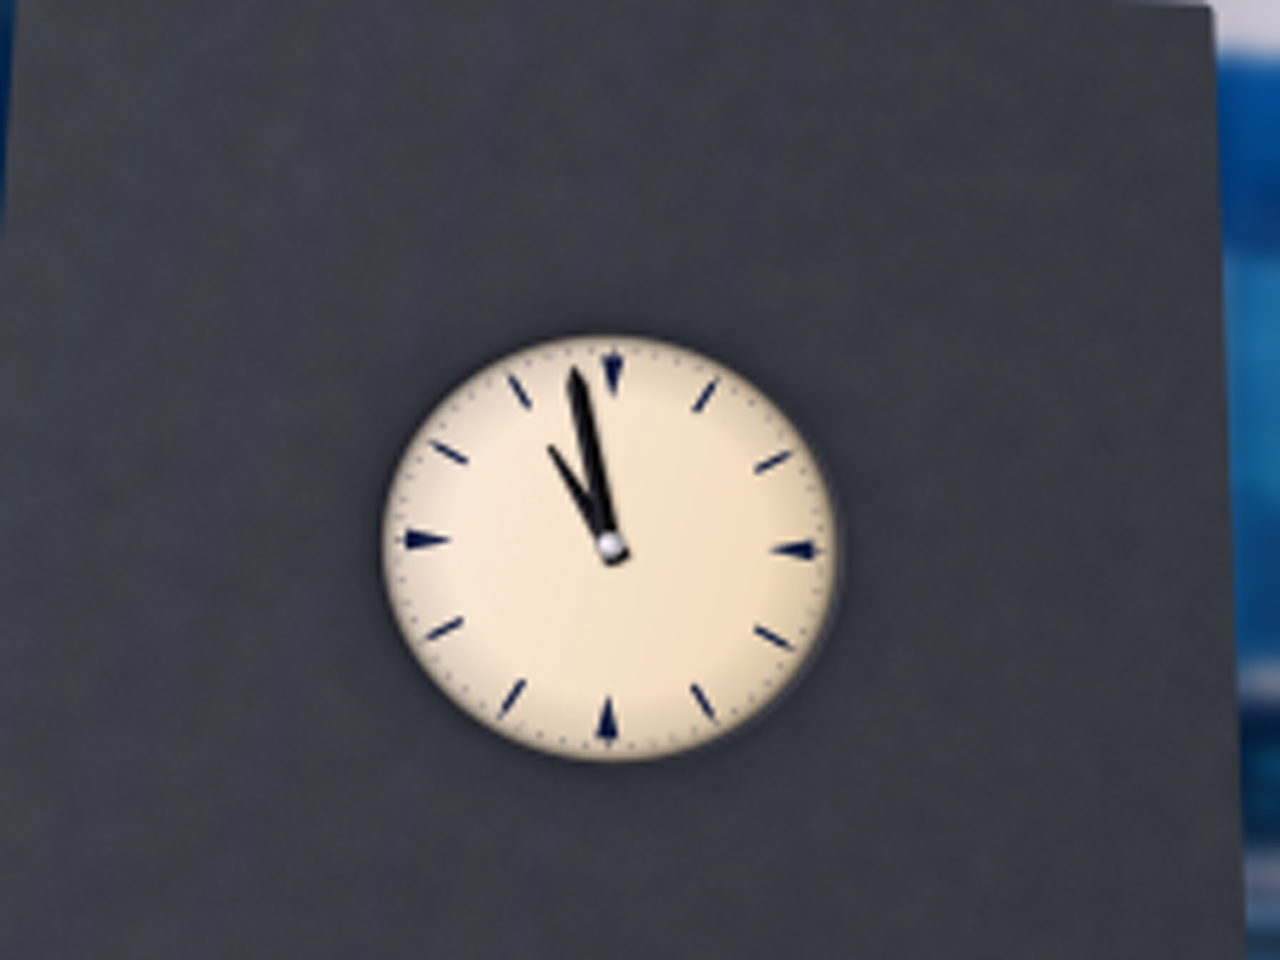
10:58
